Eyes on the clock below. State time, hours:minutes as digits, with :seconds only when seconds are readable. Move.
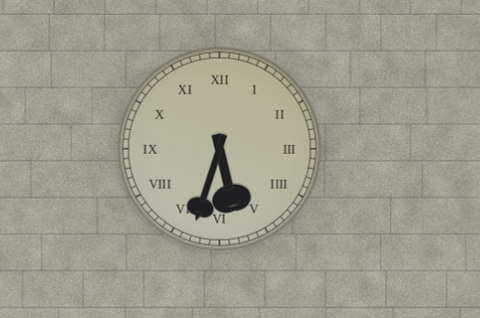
5:33
